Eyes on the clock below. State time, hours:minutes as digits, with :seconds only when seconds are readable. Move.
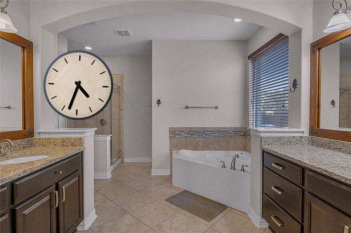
4:33
